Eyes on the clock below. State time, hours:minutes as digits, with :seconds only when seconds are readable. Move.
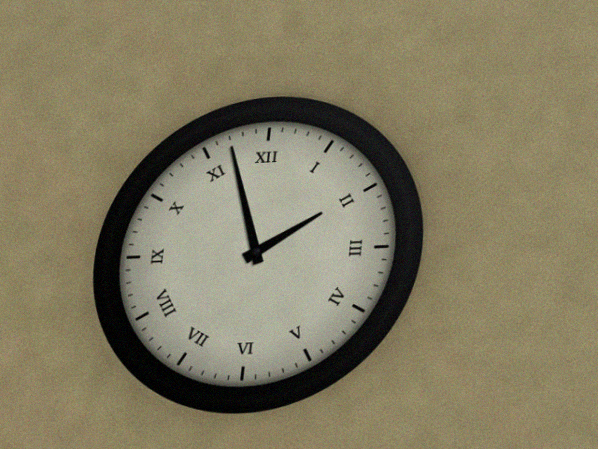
1:57
